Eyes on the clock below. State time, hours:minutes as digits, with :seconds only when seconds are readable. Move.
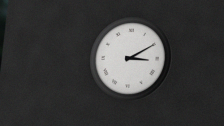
3:10
